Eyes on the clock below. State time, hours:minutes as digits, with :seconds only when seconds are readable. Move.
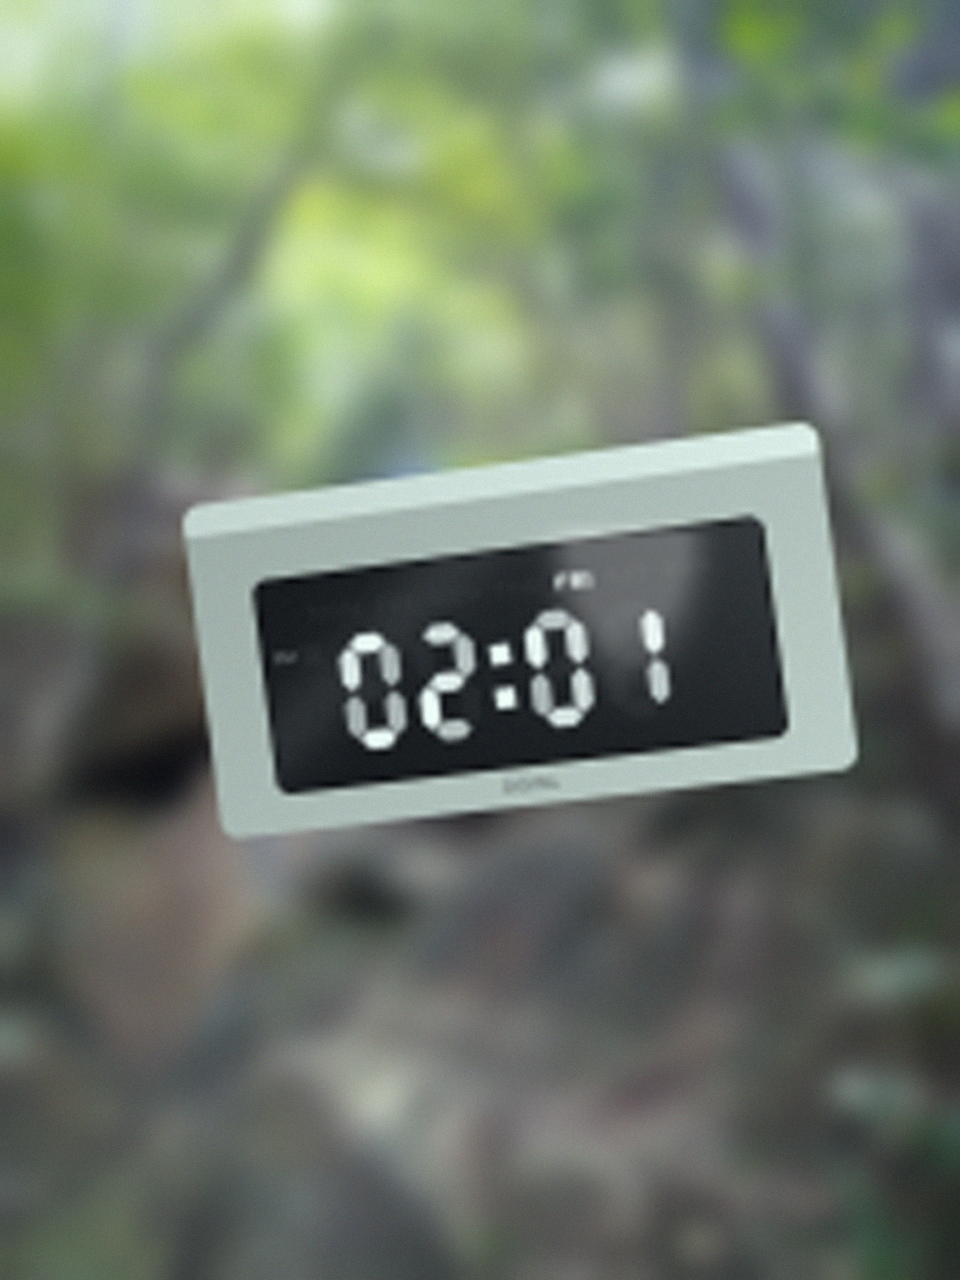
2:01
